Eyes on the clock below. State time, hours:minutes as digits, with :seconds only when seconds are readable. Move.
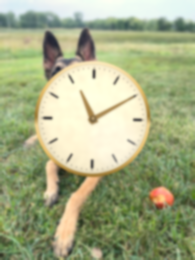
11:10
